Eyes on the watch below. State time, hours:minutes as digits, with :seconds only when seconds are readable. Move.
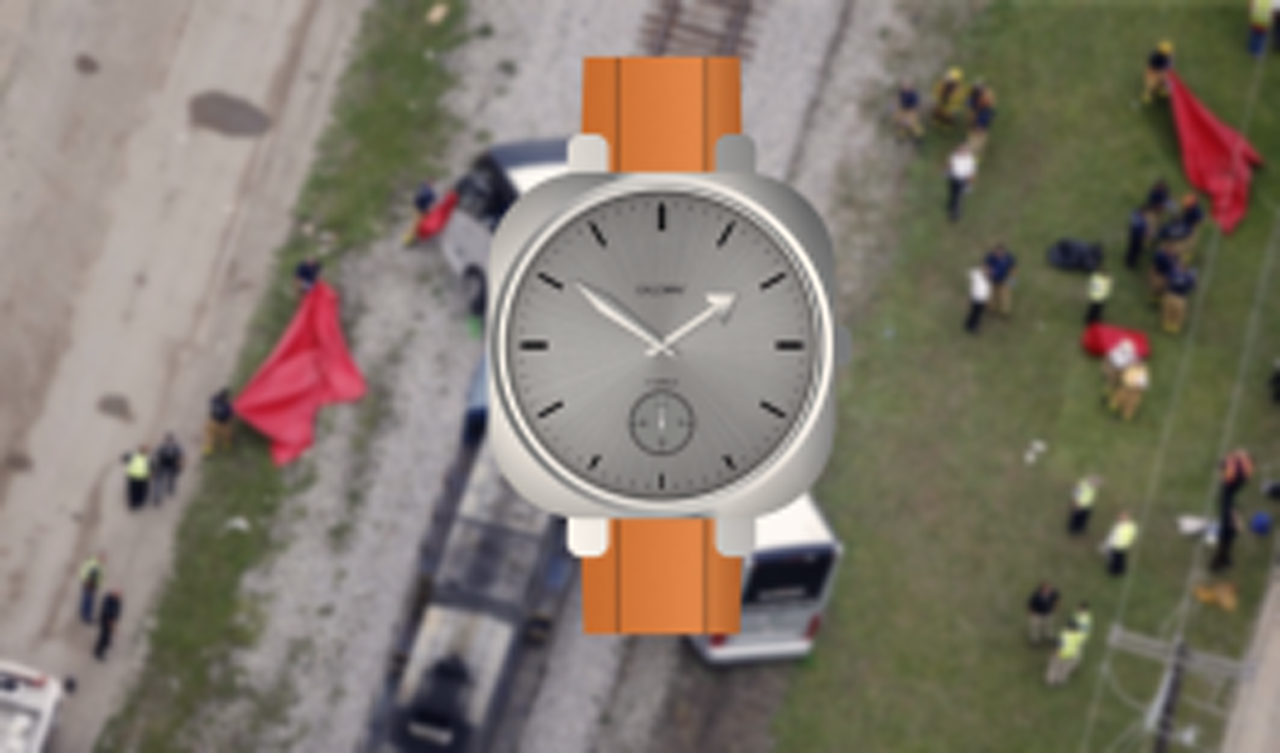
1:51
